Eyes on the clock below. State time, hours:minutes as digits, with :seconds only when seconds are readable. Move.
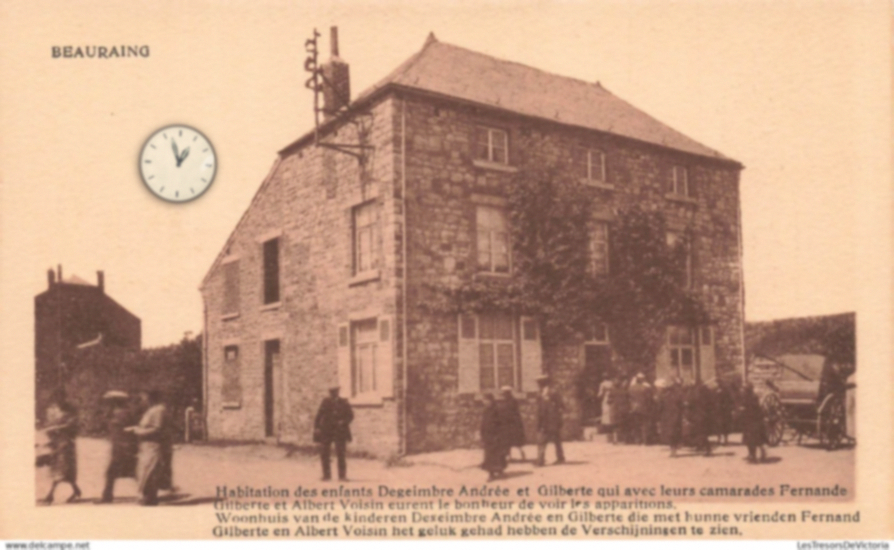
12:57
